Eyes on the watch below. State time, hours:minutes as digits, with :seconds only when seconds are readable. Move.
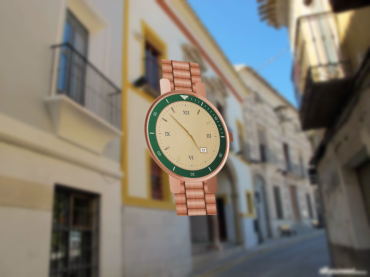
4:53
